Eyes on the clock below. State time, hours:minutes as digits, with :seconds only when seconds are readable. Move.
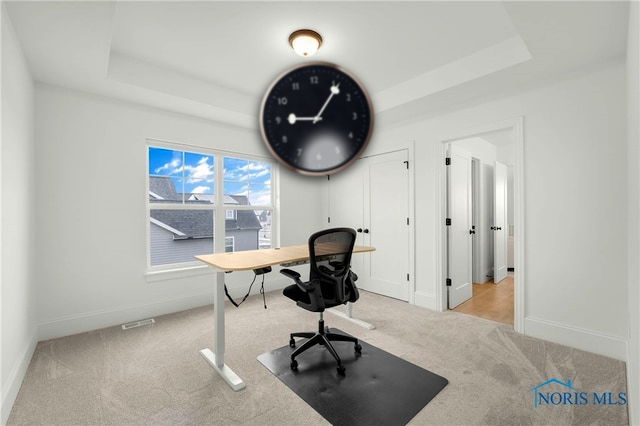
9:06
